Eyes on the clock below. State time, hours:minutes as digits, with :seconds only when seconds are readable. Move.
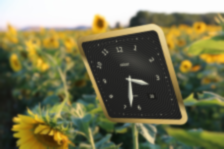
3:33
